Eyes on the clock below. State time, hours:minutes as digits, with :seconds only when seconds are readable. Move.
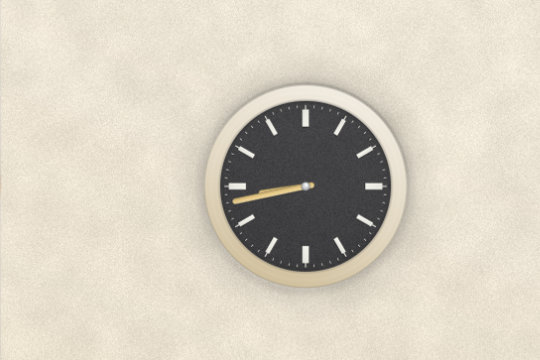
8:43
